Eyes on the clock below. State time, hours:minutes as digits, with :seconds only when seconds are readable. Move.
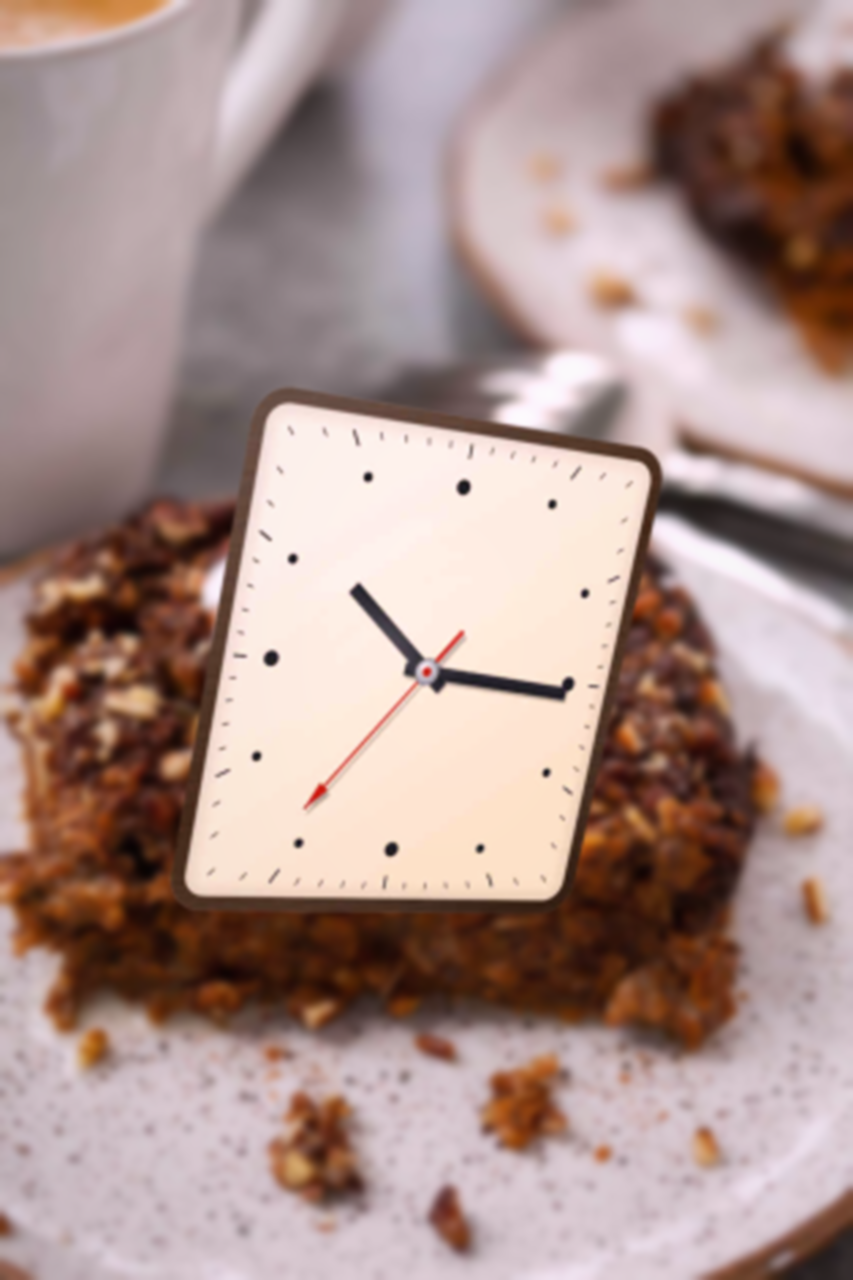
10:15:36
